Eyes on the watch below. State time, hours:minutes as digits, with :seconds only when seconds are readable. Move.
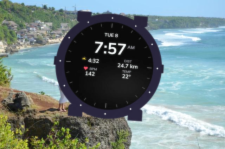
7:57
